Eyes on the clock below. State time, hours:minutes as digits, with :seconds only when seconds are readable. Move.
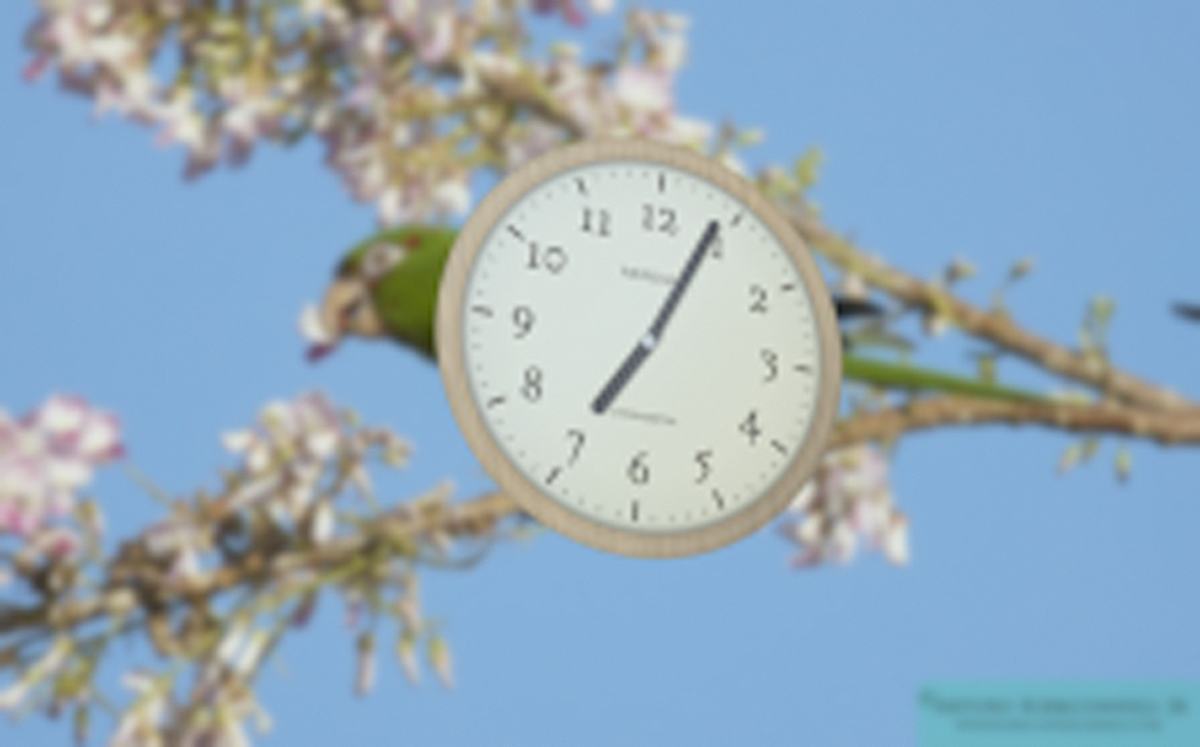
7:04
